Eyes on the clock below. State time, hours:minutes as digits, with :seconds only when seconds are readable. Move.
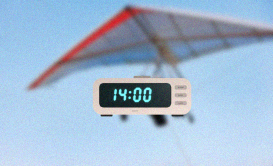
14:00
